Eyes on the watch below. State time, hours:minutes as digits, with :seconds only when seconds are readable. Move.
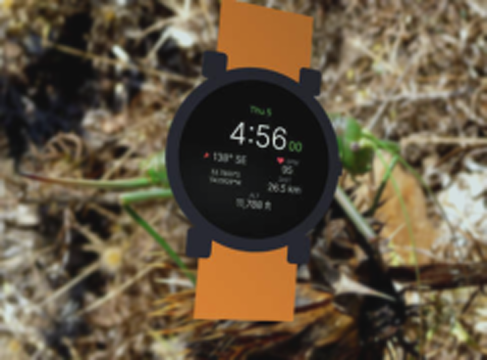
4:56
